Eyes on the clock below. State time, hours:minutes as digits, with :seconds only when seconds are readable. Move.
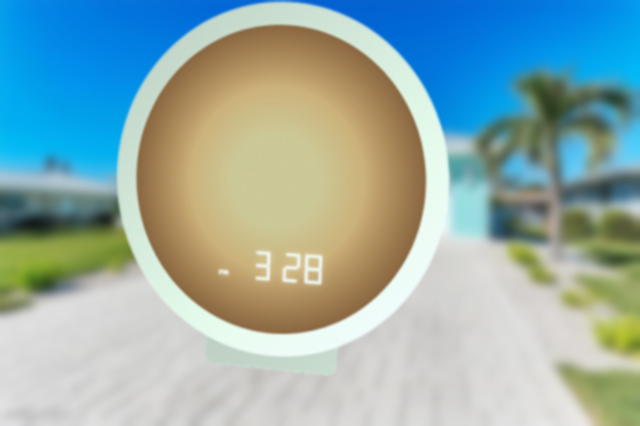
3:28
